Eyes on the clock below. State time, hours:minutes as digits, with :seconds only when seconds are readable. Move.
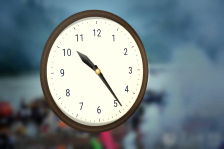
10:24
